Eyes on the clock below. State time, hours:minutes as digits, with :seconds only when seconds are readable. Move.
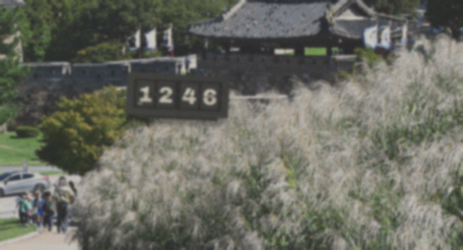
12:46
